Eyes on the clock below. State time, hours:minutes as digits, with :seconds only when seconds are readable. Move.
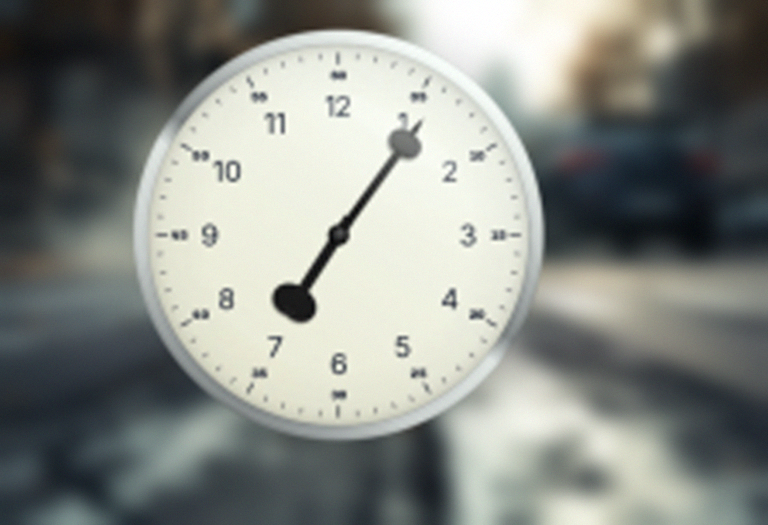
7:06
